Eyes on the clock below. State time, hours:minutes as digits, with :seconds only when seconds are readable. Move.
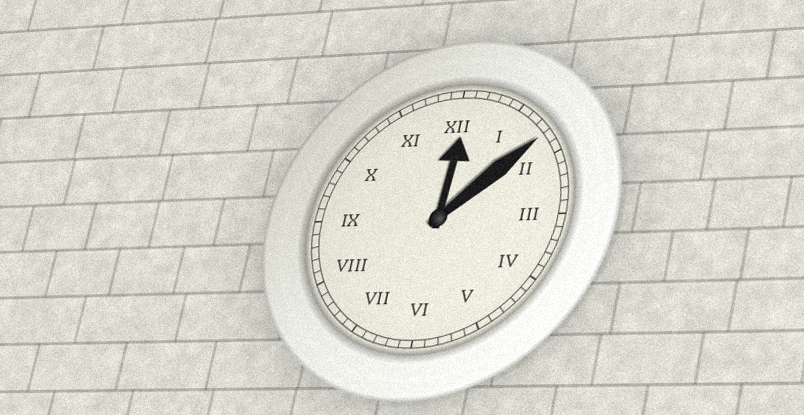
12:08
